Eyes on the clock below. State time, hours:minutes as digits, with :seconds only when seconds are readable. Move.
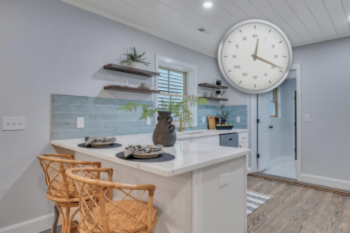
12:19
